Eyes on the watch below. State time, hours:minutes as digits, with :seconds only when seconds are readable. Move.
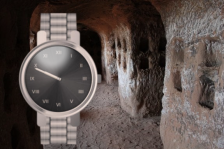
9:49
